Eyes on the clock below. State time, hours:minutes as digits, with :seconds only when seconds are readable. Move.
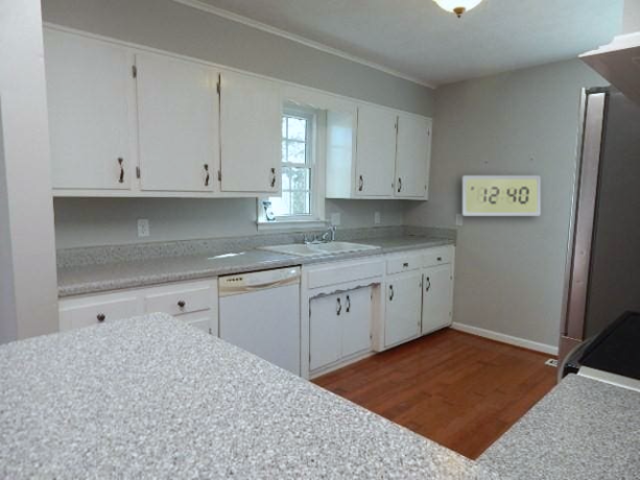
12:40
